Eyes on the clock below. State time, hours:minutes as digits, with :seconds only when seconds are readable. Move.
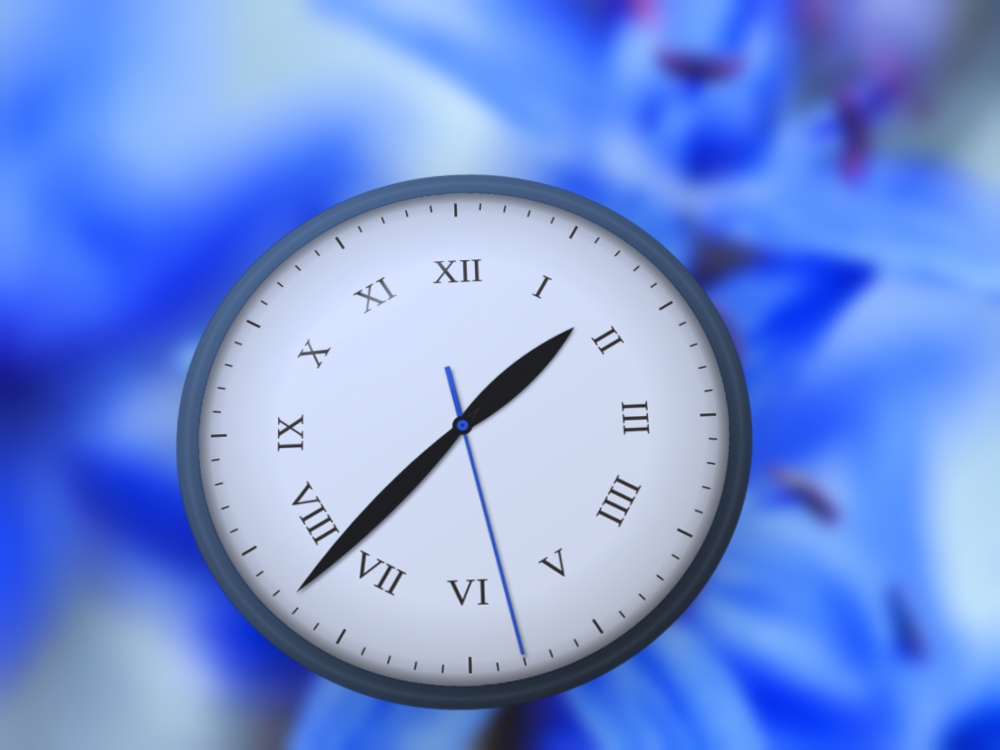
1:37:28
